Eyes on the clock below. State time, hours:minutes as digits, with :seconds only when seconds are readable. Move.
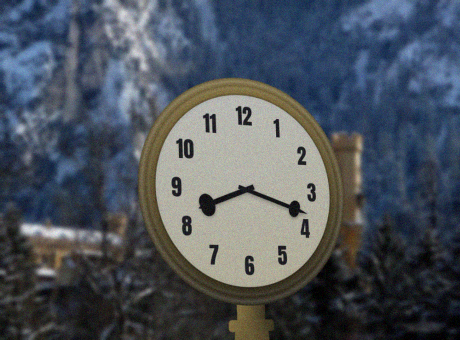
8:18
